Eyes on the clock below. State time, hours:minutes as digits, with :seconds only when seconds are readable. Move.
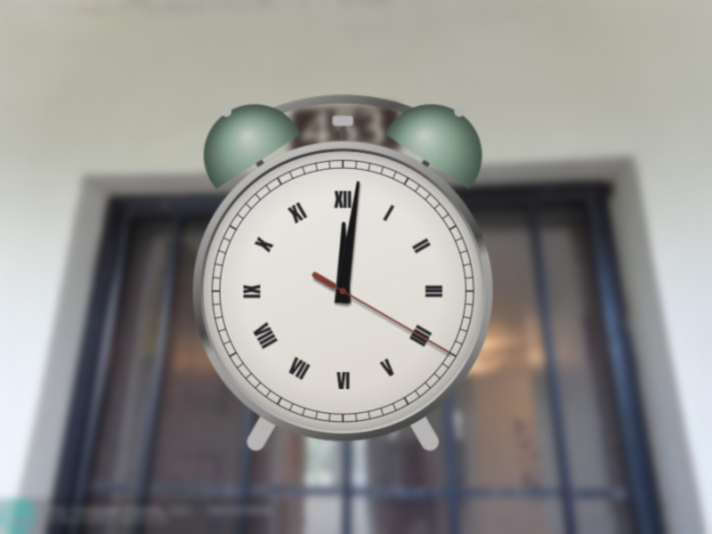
12:01:20
